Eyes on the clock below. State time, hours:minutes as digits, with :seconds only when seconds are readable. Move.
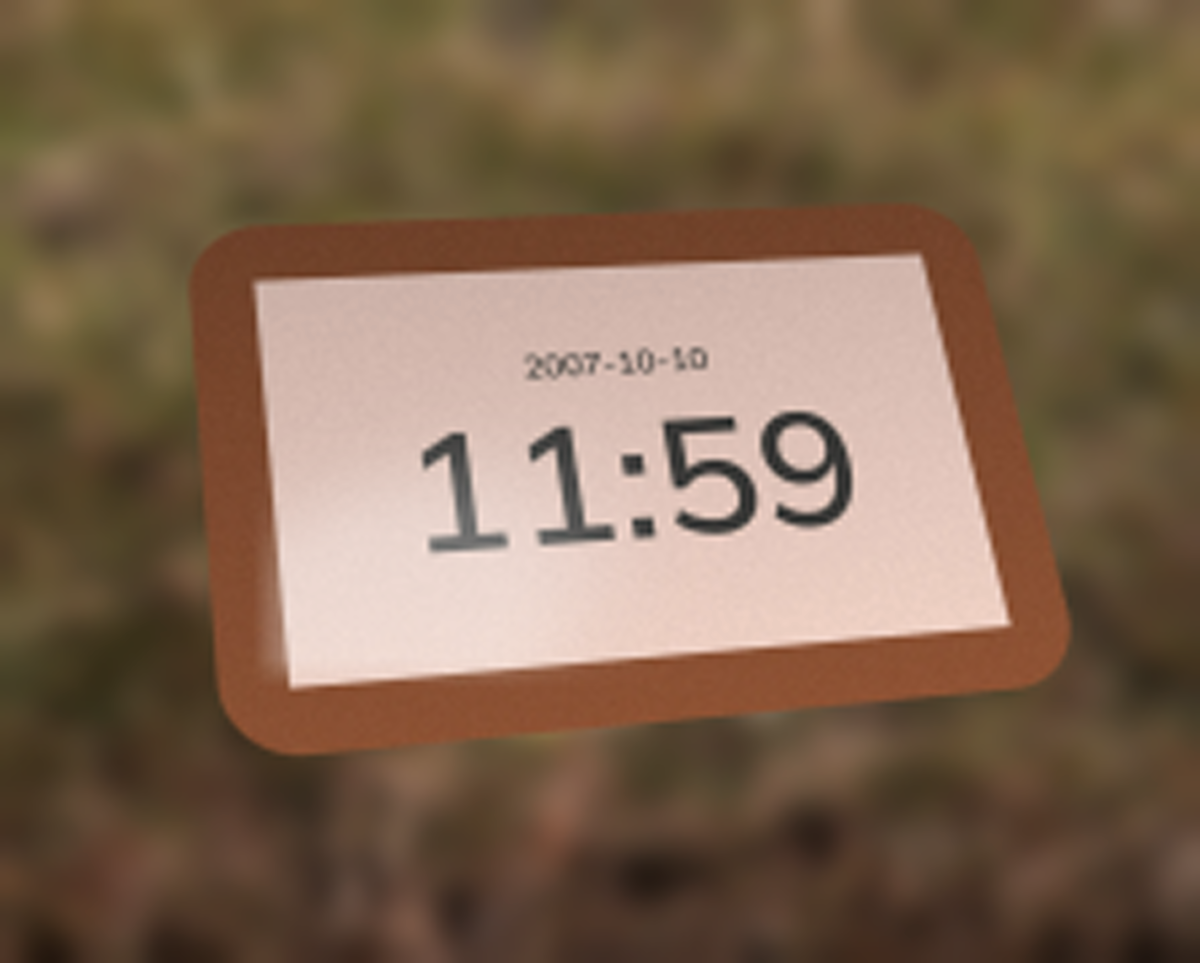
11:59
